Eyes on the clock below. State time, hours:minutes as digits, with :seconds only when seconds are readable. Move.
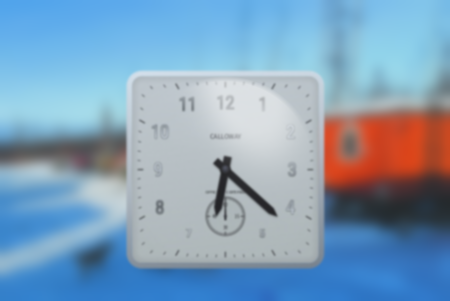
6:22
